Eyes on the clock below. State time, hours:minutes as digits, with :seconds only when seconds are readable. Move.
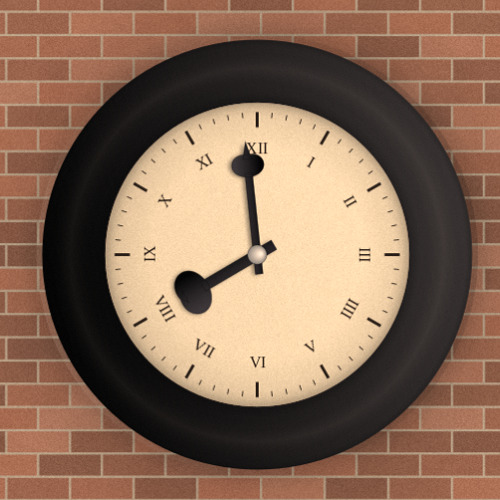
7:59
